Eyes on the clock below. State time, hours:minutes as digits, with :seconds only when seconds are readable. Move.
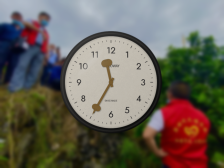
11:35
